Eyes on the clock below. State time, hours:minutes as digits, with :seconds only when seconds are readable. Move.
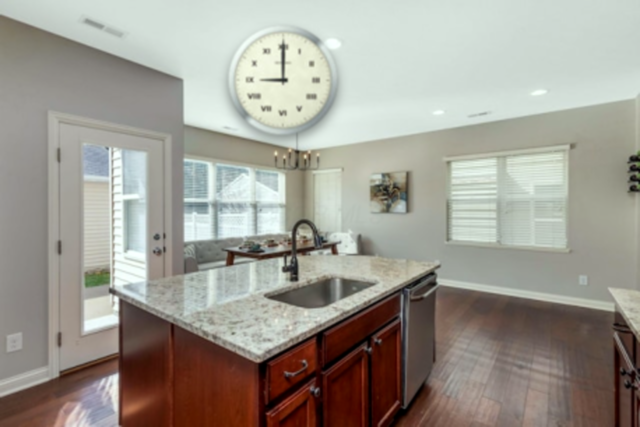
9:00
